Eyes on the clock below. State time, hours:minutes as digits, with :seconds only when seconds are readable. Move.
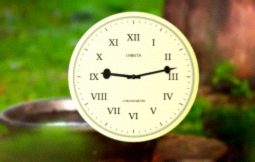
9:13
